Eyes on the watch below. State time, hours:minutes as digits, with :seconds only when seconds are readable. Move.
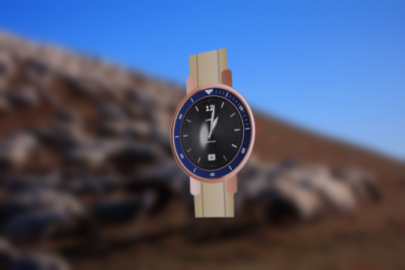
1:02
